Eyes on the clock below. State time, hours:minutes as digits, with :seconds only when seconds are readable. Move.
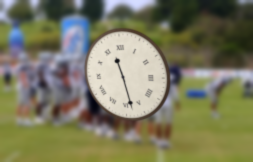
11:28
